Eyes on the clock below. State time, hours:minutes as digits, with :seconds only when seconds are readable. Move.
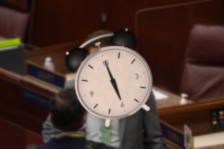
6:00
